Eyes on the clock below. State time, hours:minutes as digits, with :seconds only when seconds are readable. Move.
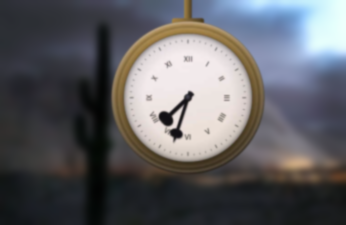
7:33
